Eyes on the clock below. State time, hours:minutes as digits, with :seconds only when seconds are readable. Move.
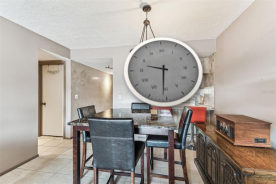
9:31
